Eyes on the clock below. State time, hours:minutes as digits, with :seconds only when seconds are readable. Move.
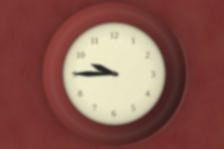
9:45
